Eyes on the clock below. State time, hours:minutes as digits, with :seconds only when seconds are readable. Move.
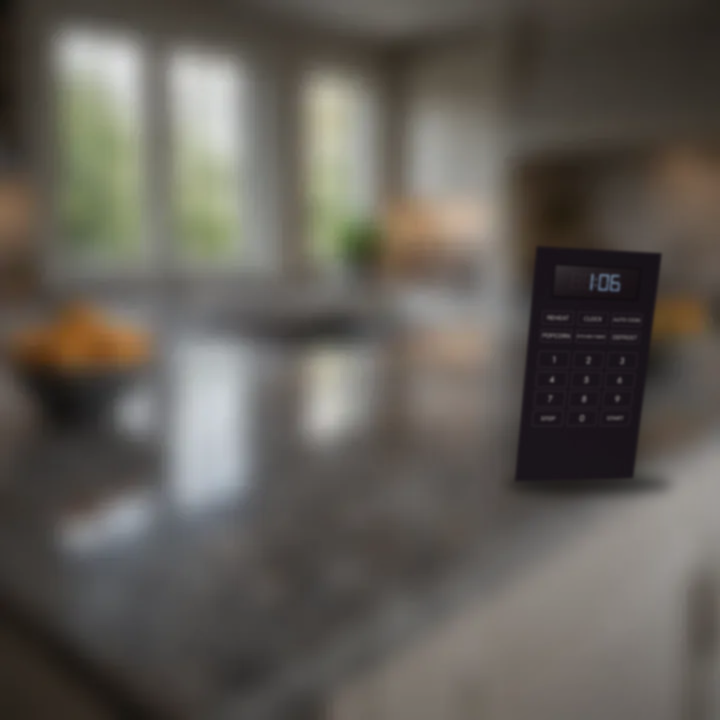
1:06
